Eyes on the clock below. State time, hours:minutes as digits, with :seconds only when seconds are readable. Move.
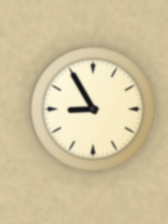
8:55
